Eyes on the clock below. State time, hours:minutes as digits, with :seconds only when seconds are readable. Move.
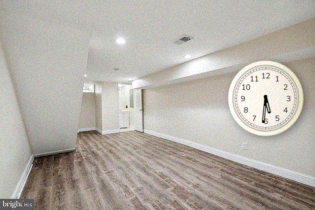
5:31
